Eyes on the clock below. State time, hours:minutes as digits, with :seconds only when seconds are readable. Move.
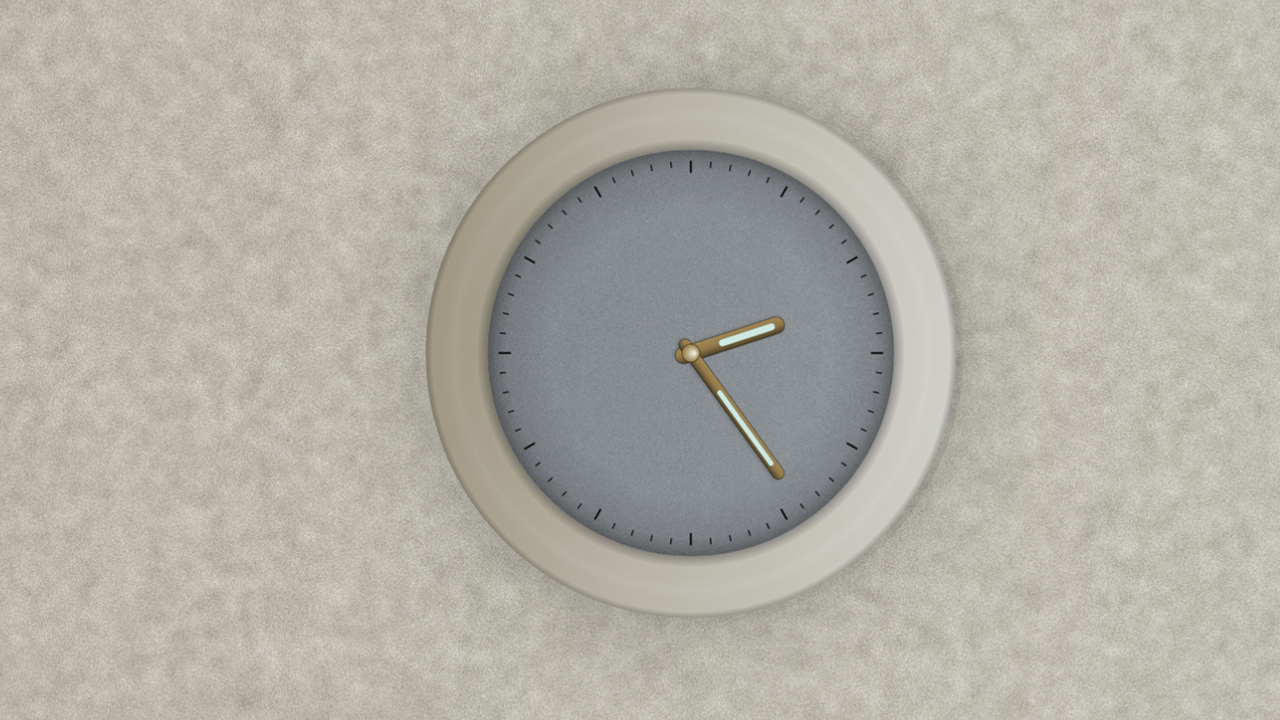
2:24
